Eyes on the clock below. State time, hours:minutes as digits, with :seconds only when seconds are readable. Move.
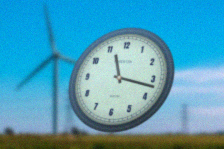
11:17
